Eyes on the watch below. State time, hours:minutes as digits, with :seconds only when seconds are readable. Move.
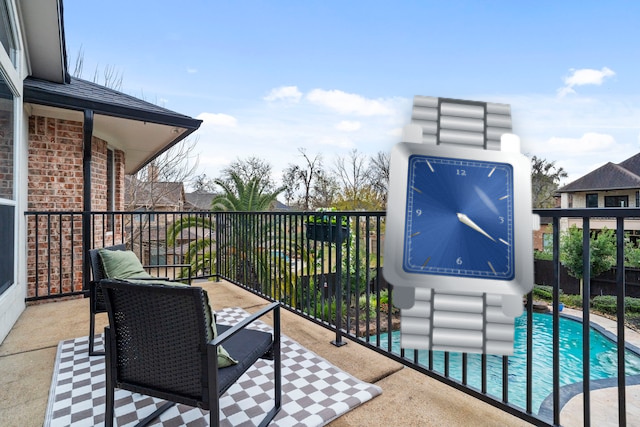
4:21
